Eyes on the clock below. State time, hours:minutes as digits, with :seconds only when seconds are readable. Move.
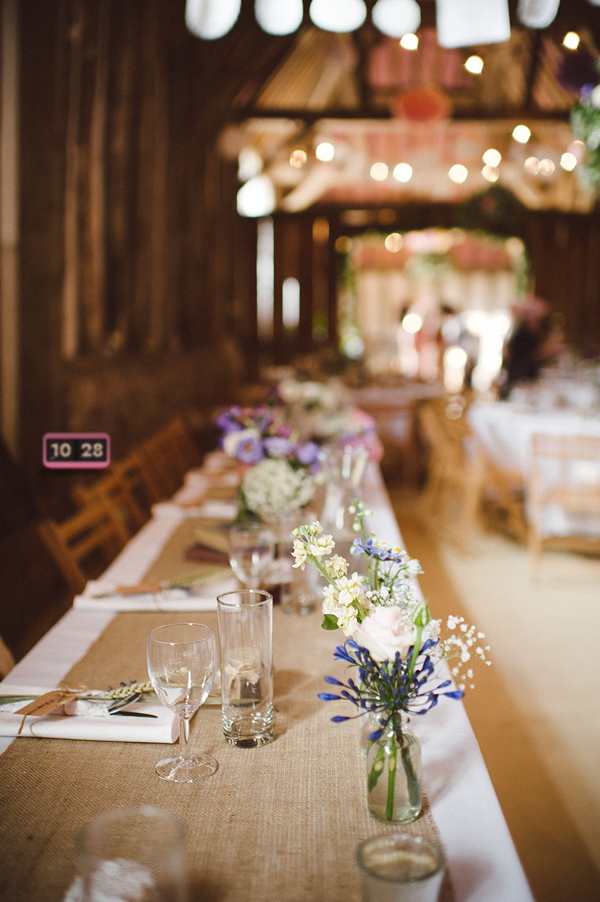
10:28
